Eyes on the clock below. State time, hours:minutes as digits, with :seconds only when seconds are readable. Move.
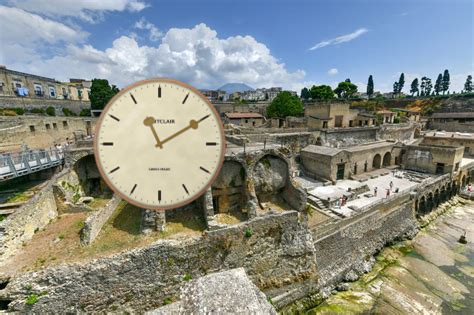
11:10
